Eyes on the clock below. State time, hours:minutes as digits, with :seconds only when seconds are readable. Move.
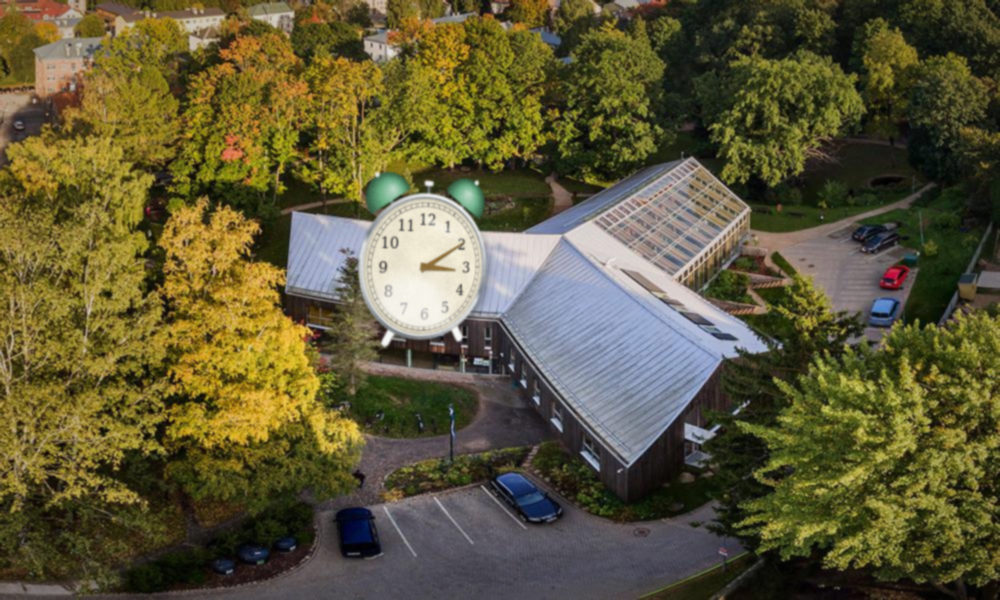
3:10
